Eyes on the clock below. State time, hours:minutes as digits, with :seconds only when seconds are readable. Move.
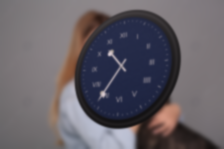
10:36
